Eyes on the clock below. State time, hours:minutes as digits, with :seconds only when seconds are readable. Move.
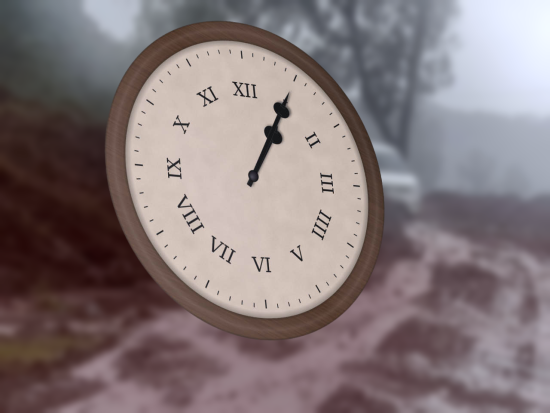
1:05
